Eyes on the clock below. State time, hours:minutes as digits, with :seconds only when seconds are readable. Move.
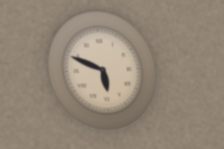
5:49
